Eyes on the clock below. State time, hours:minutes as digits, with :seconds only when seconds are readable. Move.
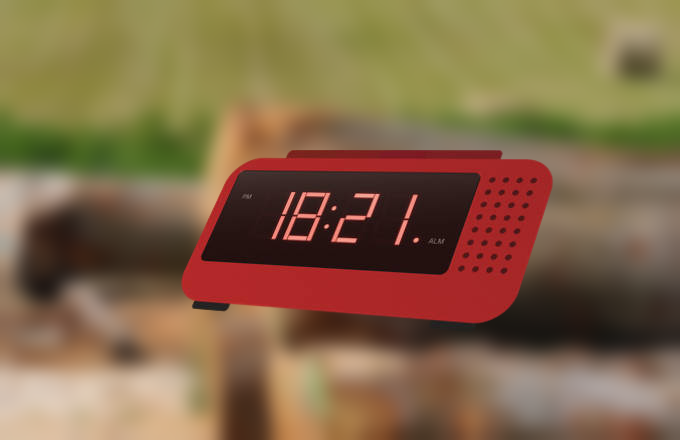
18:21
